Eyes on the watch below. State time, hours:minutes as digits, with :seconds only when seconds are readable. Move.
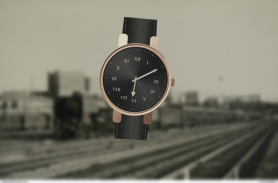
6:10
